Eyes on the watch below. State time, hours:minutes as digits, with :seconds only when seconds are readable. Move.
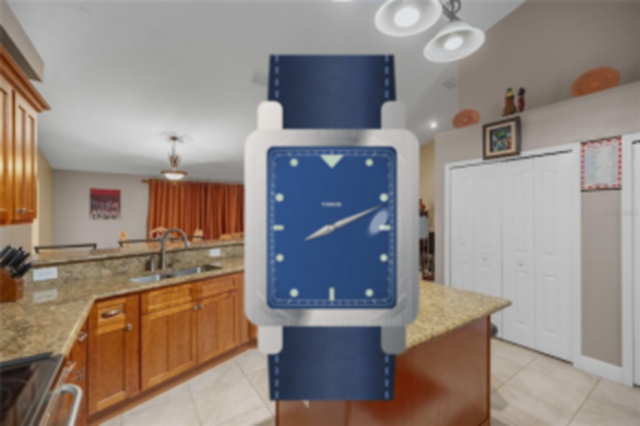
8:11
